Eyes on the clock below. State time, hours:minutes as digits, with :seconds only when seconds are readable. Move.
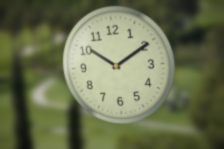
10:10
